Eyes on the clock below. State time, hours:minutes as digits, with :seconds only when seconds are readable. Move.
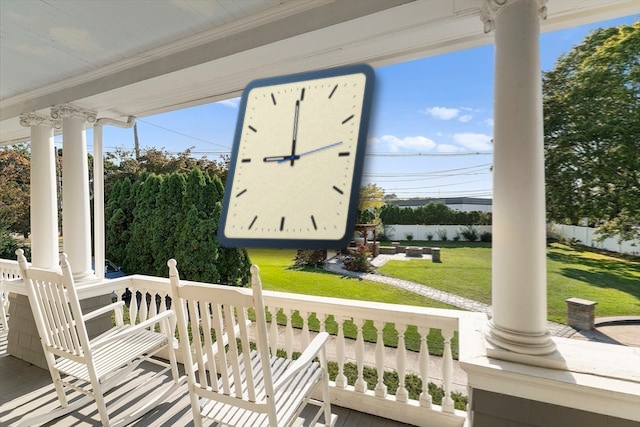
8:59:13
